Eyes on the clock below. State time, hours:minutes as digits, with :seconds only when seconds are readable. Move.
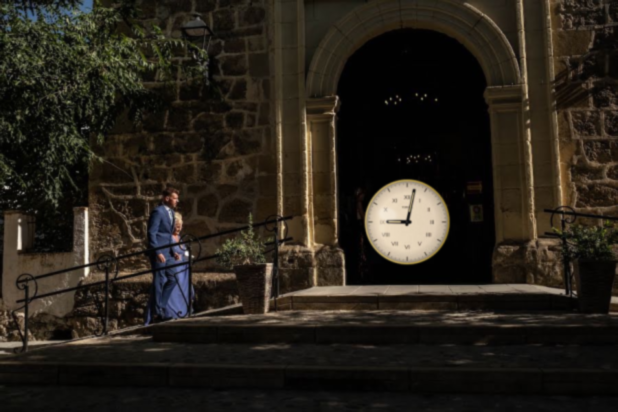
9:02
